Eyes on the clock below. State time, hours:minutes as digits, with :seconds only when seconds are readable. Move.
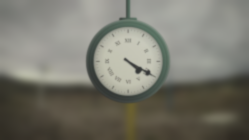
4:20
